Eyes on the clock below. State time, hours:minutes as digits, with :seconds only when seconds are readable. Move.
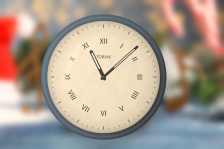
11:08
